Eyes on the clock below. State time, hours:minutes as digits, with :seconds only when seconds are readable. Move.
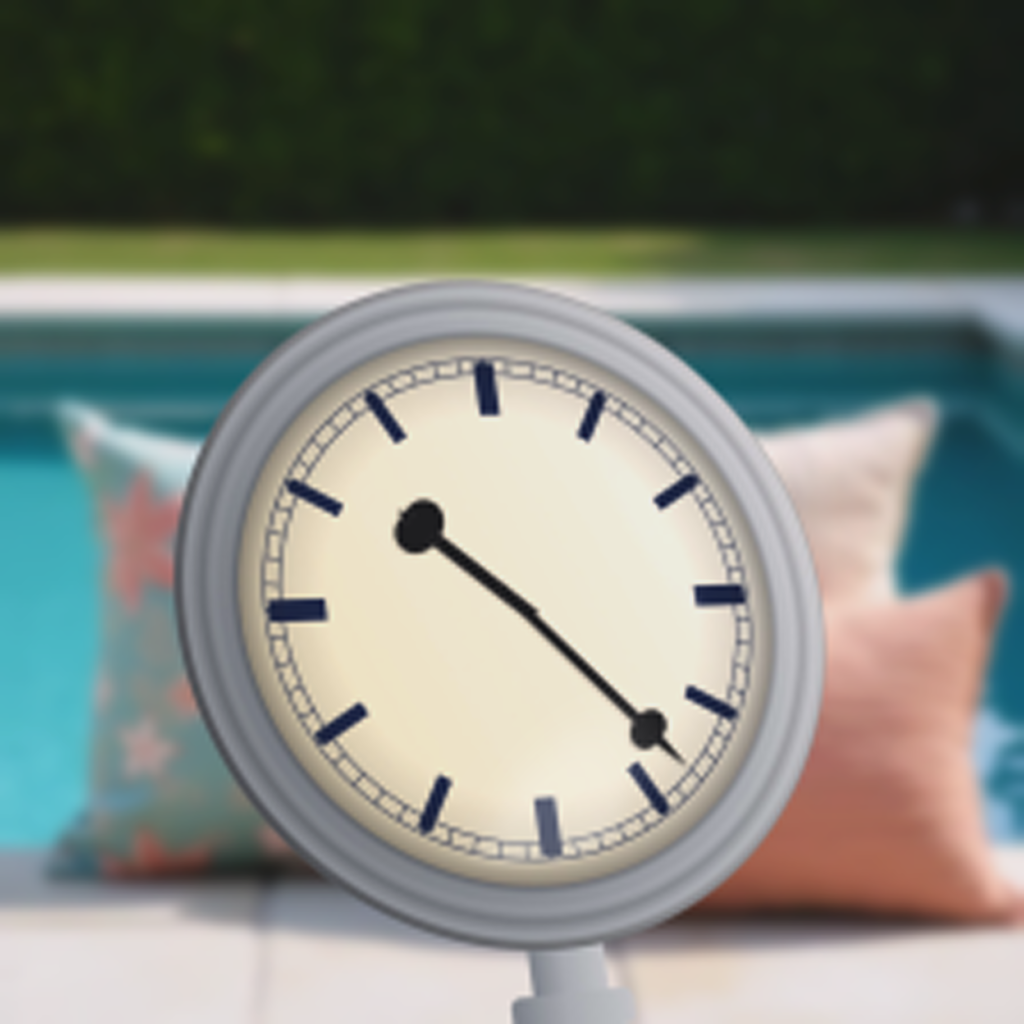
10:23
